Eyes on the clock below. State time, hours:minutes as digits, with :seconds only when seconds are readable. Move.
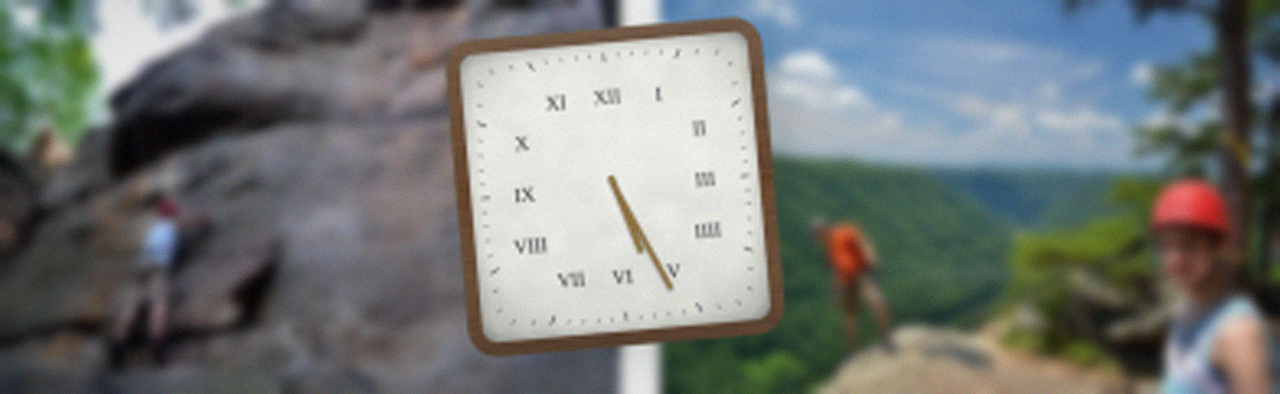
5:26
